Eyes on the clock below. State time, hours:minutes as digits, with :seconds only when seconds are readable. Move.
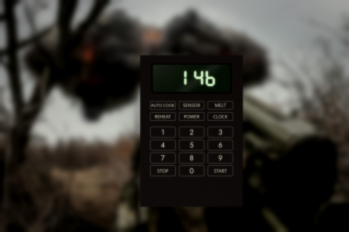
1:46
